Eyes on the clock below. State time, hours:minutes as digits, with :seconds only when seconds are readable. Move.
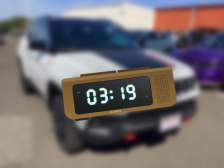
3:19
